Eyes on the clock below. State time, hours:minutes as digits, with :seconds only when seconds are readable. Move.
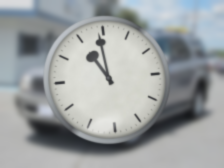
10:59
